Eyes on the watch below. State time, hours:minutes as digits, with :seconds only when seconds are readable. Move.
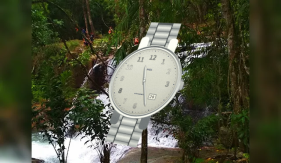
11:26
